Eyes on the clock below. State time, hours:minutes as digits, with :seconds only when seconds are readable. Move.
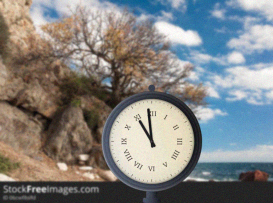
10:59
